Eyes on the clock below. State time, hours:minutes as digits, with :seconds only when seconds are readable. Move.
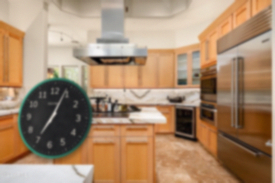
7:04
